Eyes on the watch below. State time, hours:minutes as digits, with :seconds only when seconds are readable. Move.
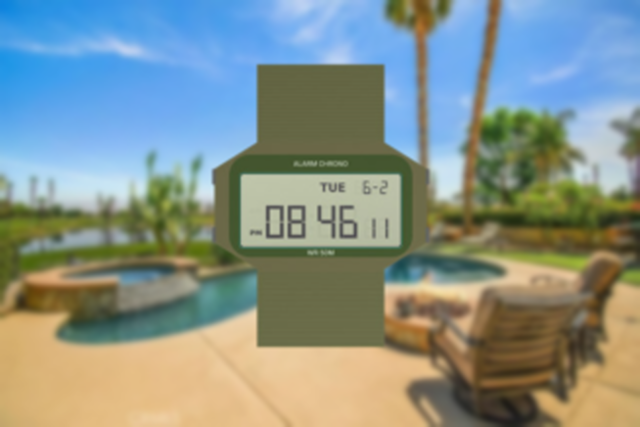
8:46:11
